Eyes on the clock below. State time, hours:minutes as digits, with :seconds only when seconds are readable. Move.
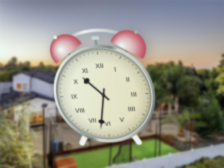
10:32
